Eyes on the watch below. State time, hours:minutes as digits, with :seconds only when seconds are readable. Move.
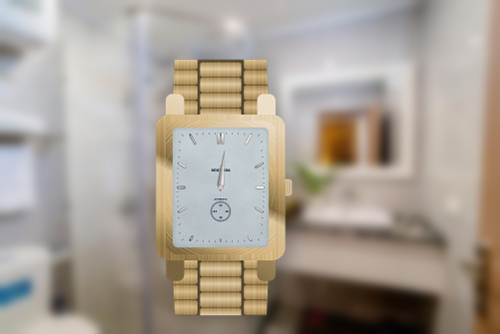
12:01
